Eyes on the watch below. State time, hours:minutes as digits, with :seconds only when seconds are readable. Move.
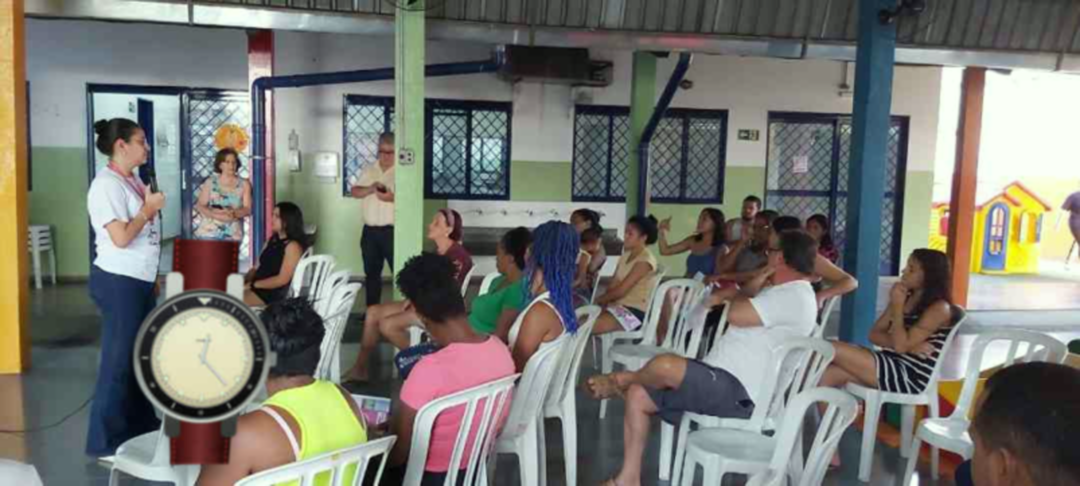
12:23
